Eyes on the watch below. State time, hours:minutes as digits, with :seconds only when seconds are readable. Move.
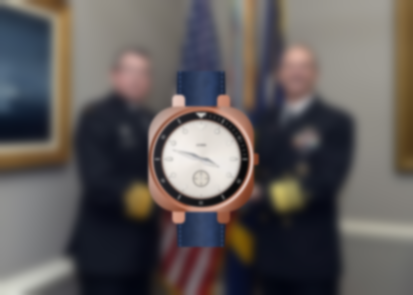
3:48
